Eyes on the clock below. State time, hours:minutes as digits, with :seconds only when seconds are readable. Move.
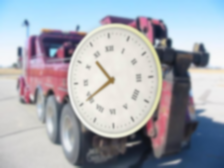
10:40
